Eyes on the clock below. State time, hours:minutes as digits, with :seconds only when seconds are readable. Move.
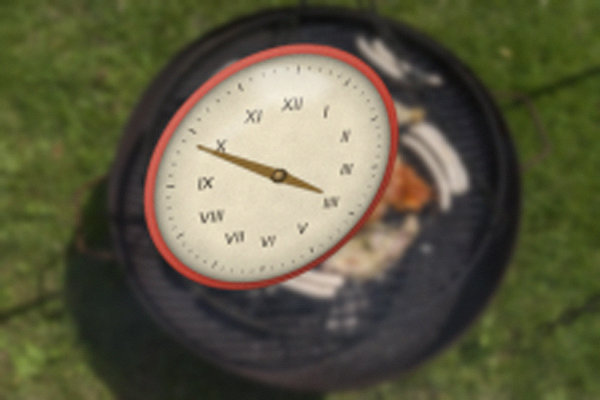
3:49
